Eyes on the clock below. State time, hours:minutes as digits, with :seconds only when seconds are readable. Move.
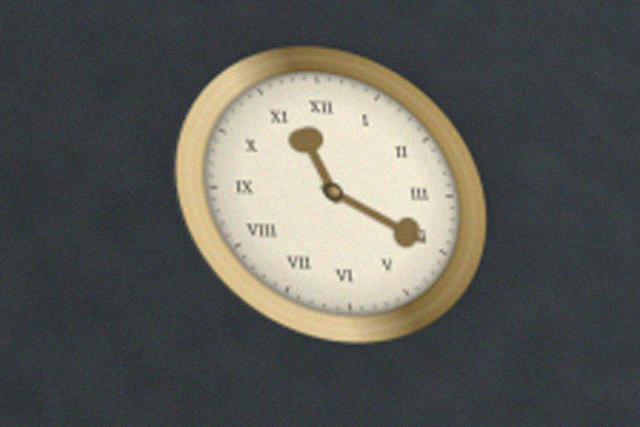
11:20
